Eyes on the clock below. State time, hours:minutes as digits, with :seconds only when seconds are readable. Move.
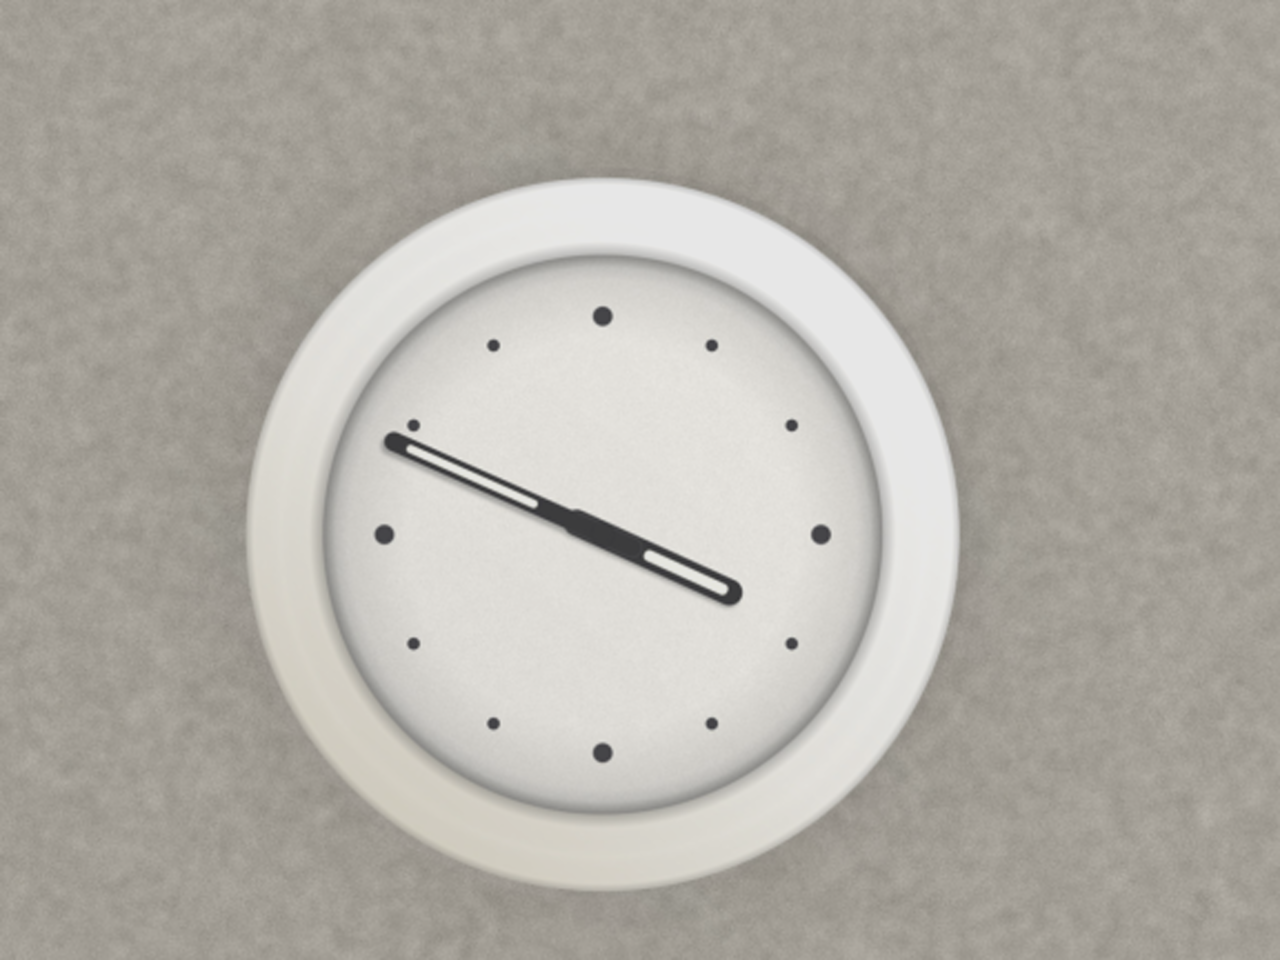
3:49
